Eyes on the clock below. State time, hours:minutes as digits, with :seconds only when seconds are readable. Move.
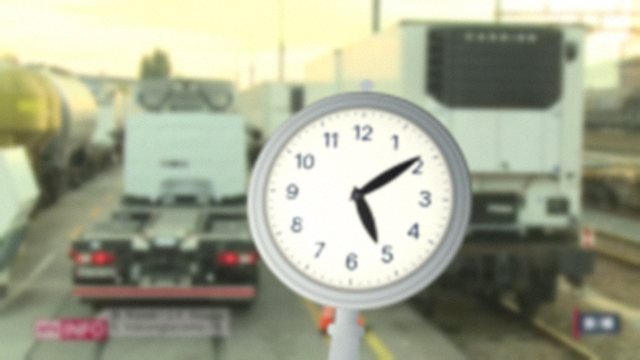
5:09
